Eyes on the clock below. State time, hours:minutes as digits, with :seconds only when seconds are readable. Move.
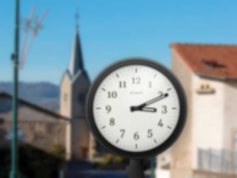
3:11
